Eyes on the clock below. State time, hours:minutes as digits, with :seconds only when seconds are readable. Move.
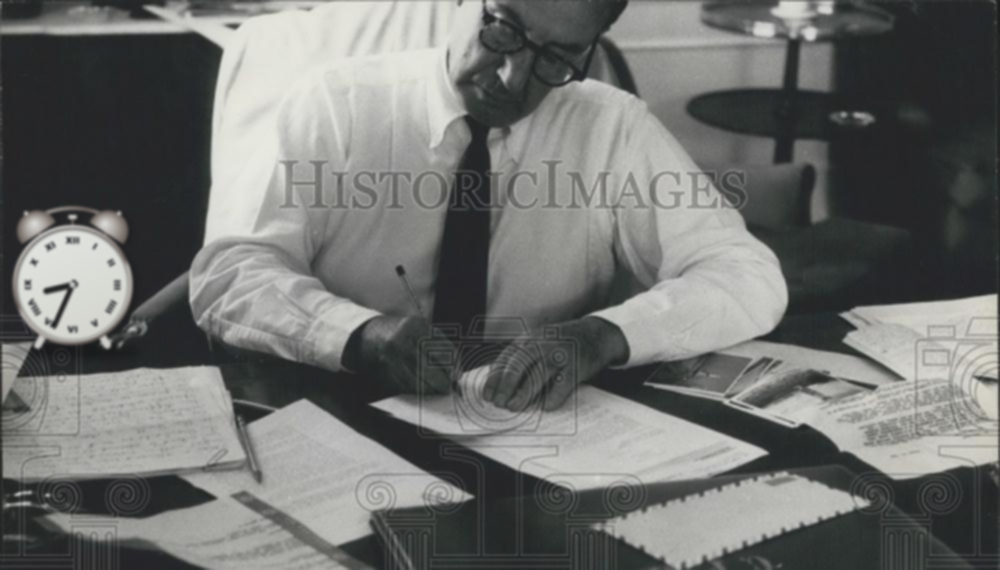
8:34
